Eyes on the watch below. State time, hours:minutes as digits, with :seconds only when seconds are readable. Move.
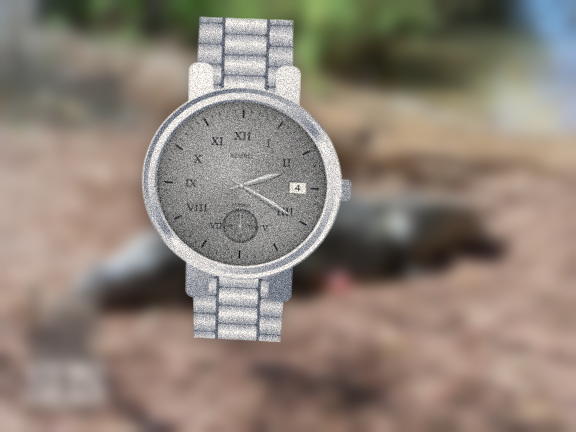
2:20
